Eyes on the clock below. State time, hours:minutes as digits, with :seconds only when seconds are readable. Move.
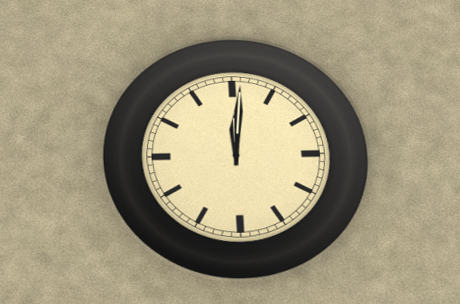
12:01
